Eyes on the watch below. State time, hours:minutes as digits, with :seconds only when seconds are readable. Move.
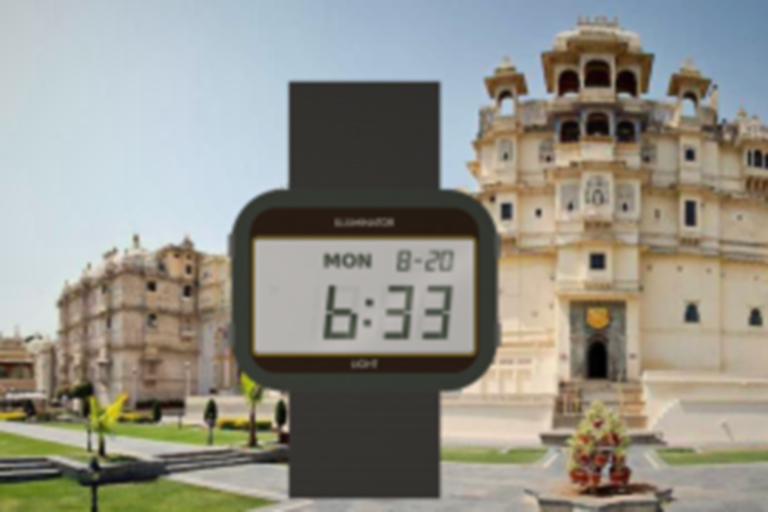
6:33
